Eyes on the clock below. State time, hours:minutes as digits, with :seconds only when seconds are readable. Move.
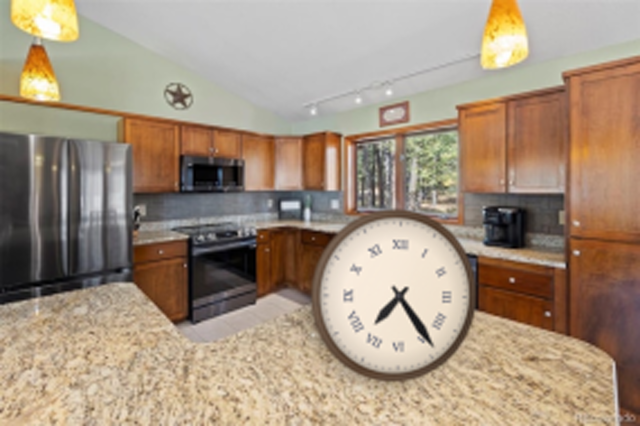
7:24
